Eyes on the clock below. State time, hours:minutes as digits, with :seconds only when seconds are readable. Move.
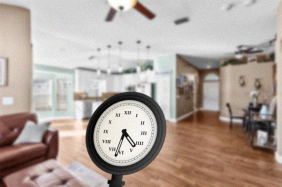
4:32
